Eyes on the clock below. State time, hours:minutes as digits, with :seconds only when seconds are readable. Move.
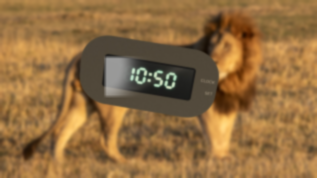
10:50
